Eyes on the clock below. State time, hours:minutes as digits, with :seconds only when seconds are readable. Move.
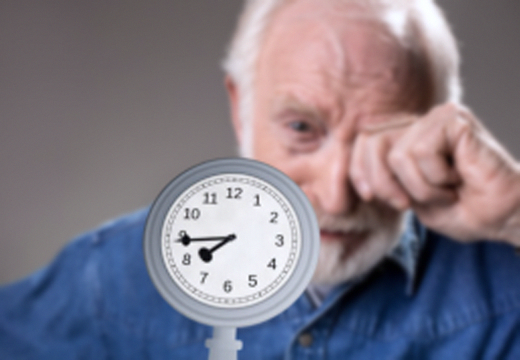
7:44
